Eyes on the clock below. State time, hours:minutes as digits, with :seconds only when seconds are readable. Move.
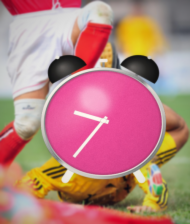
9:36
